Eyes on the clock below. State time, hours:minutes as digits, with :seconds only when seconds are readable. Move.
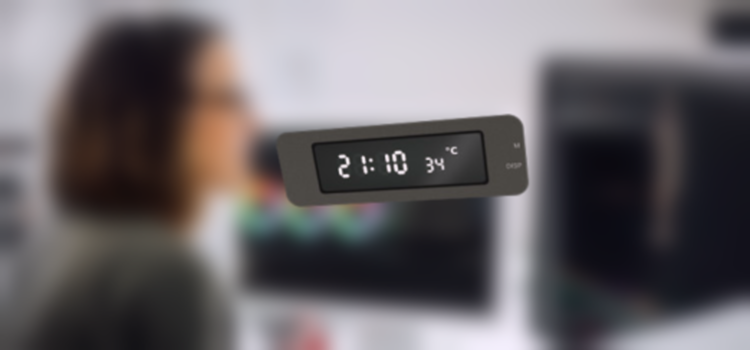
21:10
